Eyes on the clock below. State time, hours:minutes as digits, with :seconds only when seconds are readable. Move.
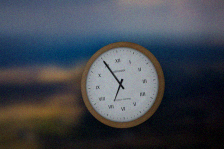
6:55
